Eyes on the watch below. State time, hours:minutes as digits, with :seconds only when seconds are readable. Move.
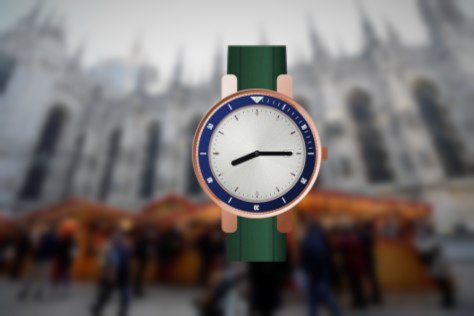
8:15
